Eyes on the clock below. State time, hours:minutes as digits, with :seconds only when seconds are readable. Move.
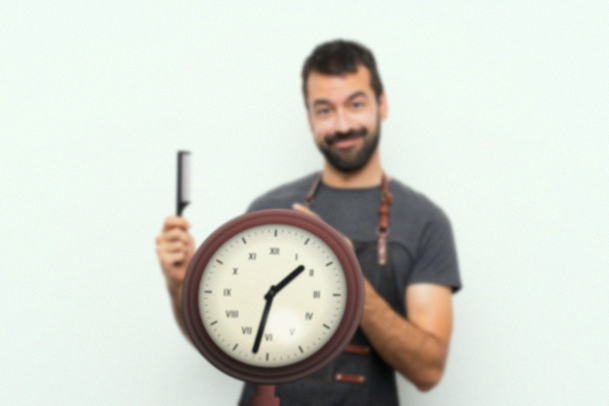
1:32
